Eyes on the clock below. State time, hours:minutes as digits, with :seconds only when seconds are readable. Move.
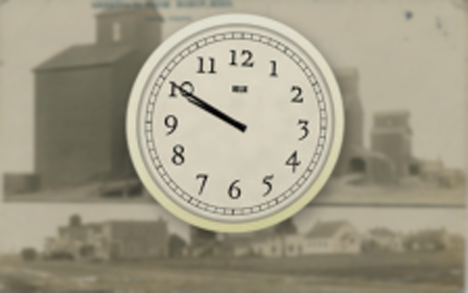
9:50
